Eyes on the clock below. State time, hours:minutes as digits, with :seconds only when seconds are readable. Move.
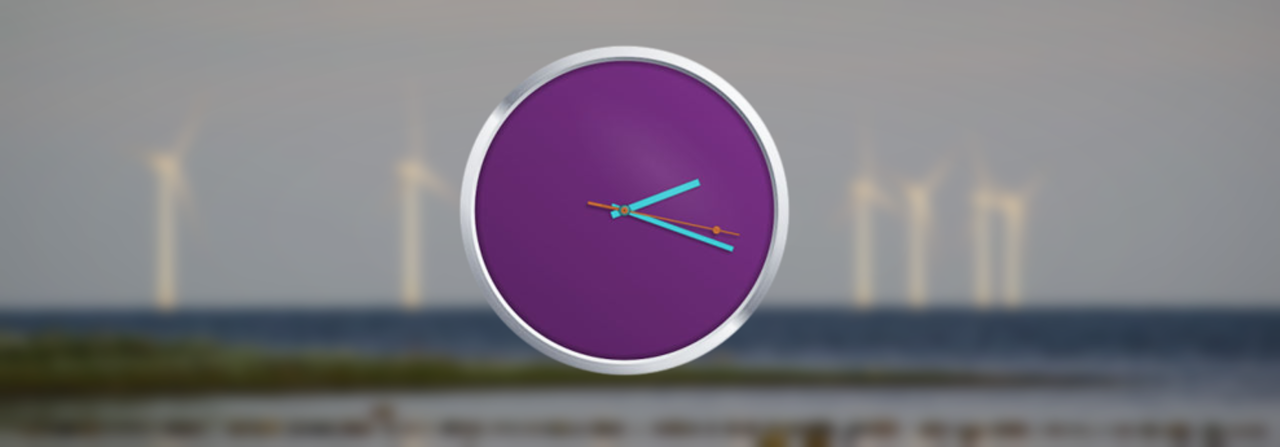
2:18:17
